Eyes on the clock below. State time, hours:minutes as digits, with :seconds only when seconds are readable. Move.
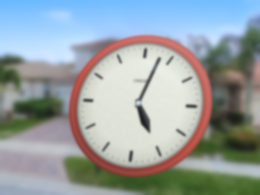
5:03
